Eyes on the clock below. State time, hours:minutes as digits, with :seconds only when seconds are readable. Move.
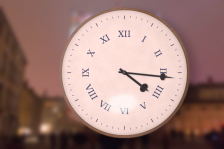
4:16
